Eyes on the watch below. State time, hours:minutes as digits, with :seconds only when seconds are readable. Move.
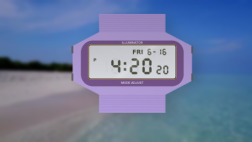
4:20:20
